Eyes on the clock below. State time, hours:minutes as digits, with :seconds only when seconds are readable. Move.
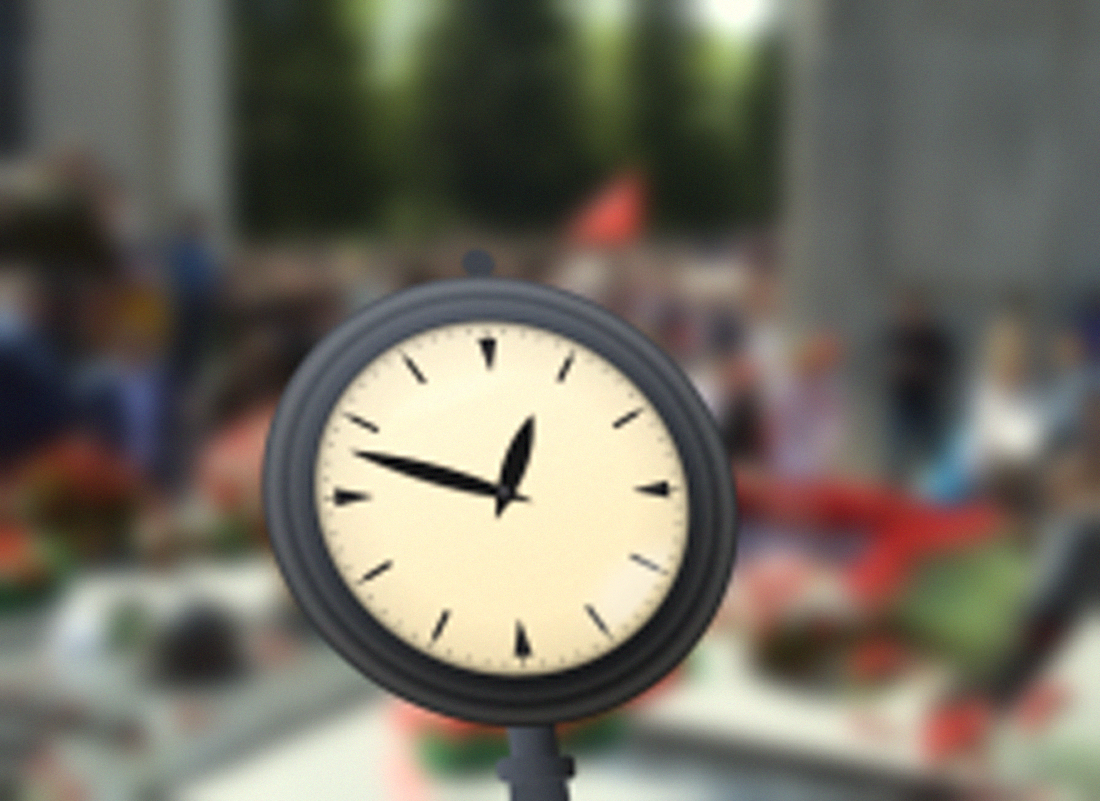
12:48
